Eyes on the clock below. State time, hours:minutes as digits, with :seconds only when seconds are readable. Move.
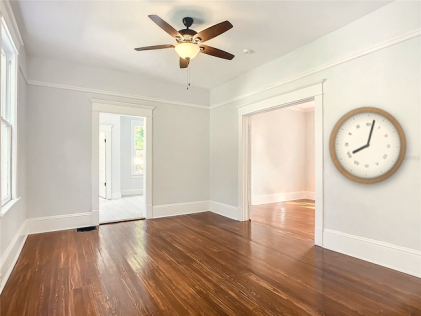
8:02
